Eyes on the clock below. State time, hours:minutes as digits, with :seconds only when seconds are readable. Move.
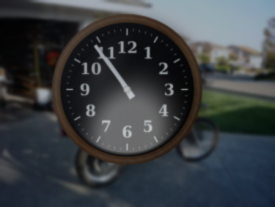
10:54
